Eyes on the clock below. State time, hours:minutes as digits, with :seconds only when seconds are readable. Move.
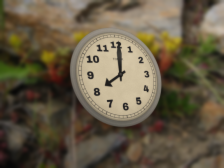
8:01
